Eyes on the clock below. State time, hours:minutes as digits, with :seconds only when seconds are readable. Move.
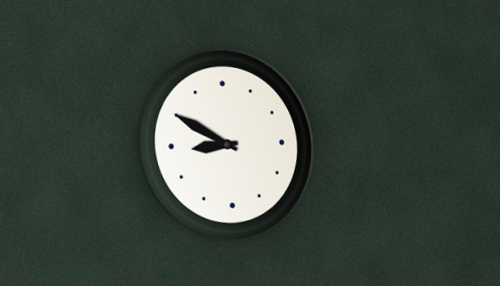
8:50
